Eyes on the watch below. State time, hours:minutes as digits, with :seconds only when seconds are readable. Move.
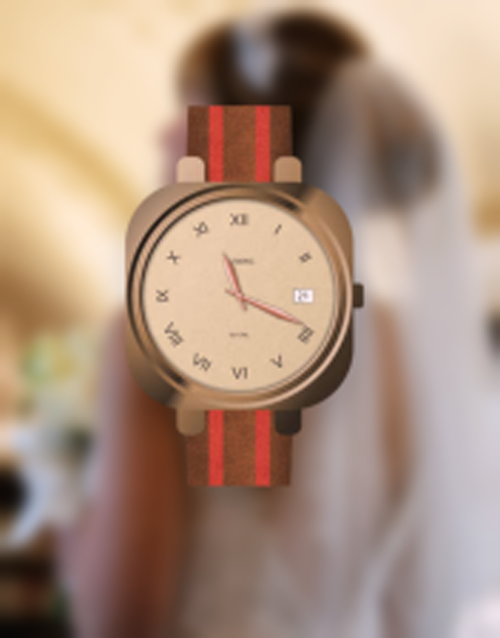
11:19
